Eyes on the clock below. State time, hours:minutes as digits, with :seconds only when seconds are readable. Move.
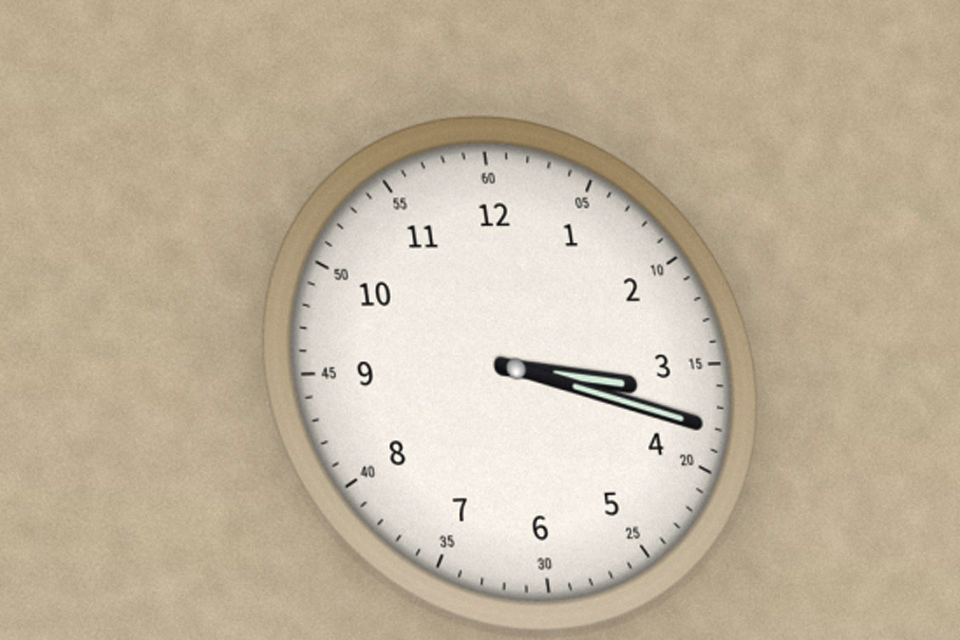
3:18
